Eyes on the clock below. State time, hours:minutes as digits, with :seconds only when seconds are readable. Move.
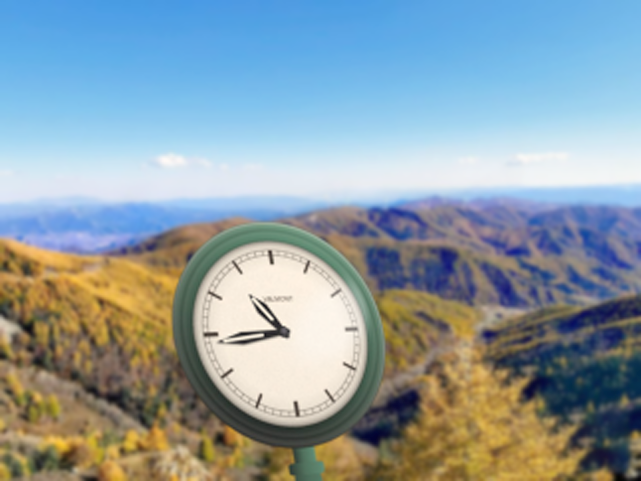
10:44
